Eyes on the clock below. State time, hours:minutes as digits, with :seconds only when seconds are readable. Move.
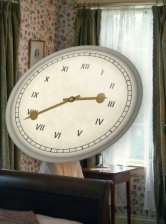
2:39
